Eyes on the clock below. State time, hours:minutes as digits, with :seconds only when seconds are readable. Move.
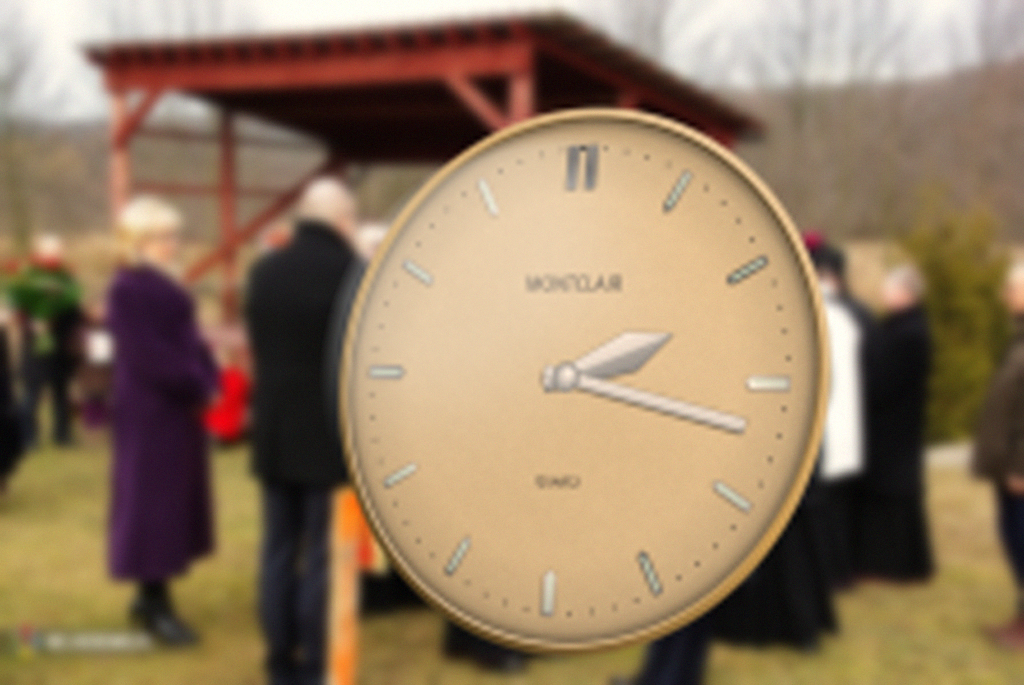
2:17
